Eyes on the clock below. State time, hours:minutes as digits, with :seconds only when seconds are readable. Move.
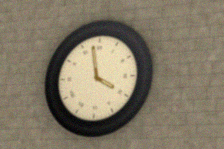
3:58
